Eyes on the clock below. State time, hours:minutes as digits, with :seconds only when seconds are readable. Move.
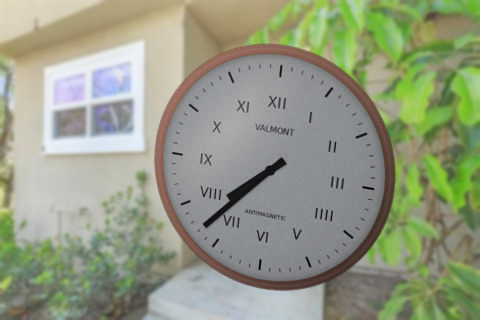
7:37
